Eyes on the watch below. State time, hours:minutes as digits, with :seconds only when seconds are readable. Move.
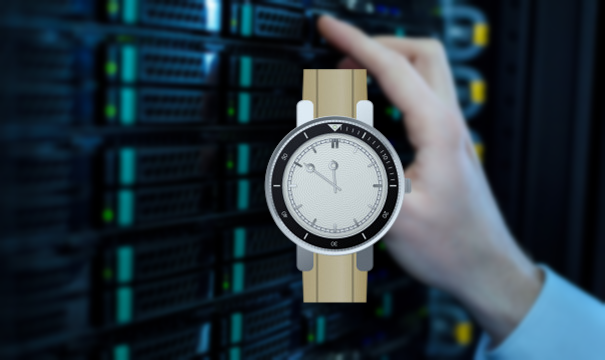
11:51
